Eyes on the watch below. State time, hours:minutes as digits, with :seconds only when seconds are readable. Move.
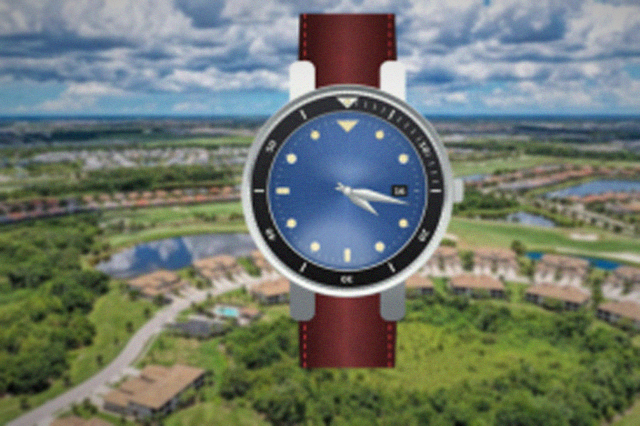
4:17
